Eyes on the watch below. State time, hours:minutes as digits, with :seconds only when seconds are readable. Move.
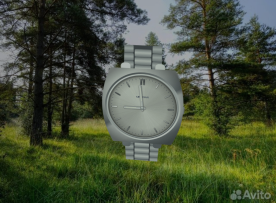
8:59
